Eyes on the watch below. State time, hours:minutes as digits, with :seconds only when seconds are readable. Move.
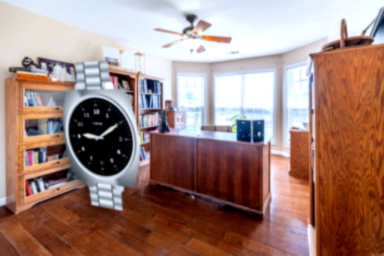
9:10
